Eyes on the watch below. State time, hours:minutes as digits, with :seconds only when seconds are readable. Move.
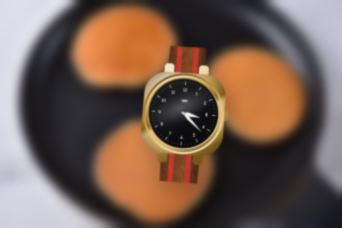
3:22
